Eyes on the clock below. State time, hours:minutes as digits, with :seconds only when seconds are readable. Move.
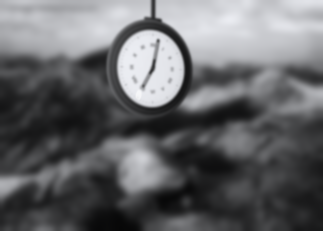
7:02
